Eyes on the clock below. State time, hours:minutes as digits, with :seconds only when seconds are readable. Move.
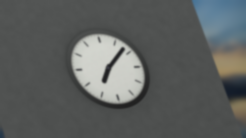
7:08
